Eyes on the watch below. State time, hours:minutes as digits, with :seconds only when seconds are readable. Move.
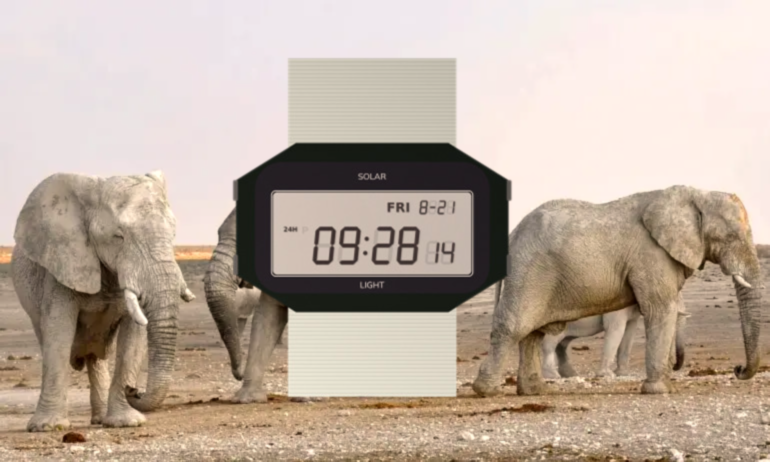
9:28:14
